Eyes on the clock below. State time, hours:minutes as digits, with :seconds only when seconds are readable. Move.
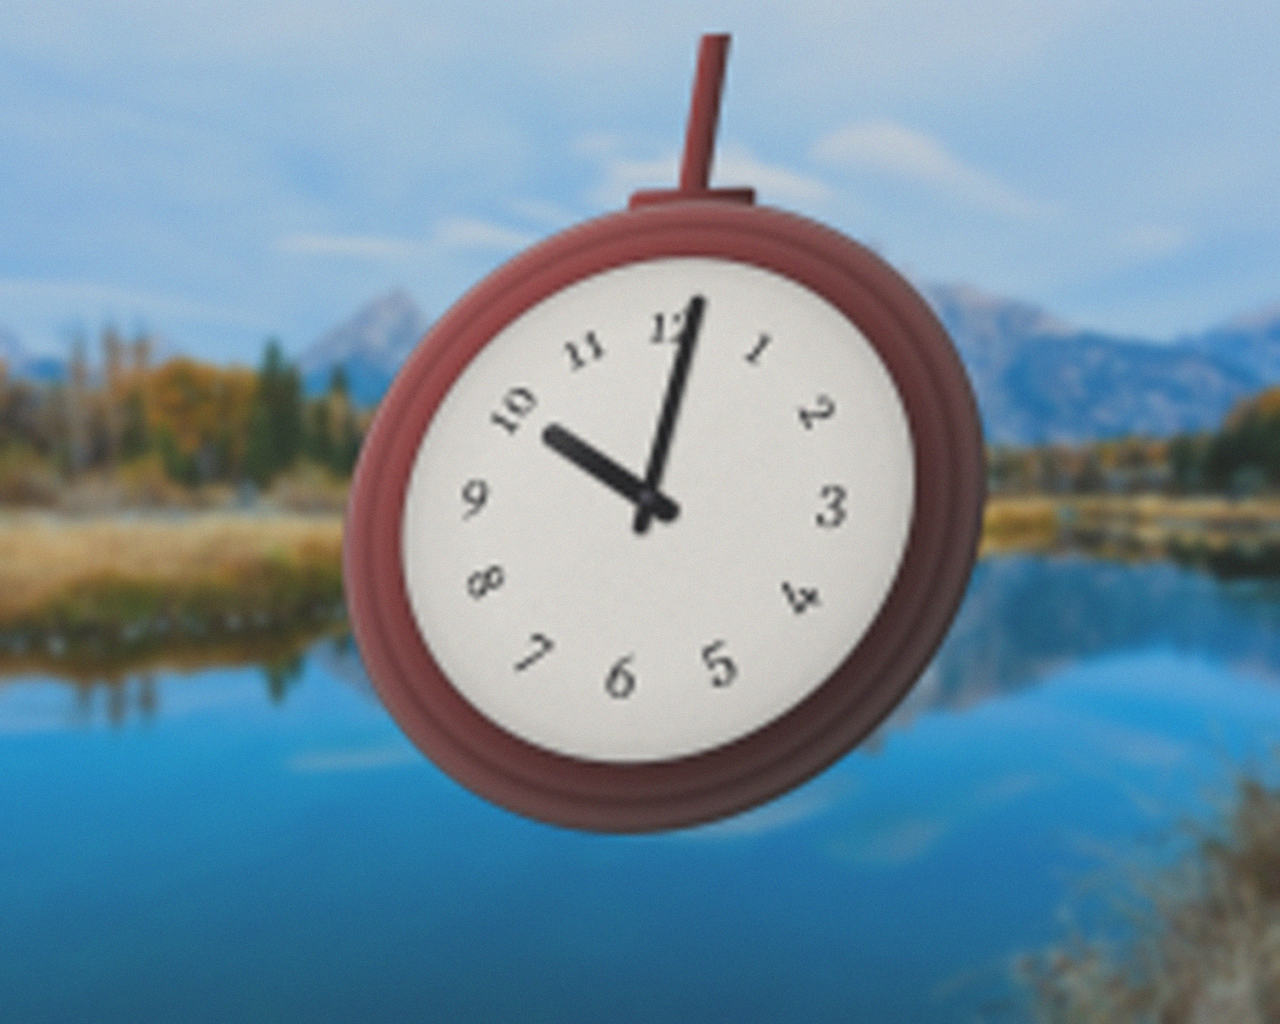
10:01
